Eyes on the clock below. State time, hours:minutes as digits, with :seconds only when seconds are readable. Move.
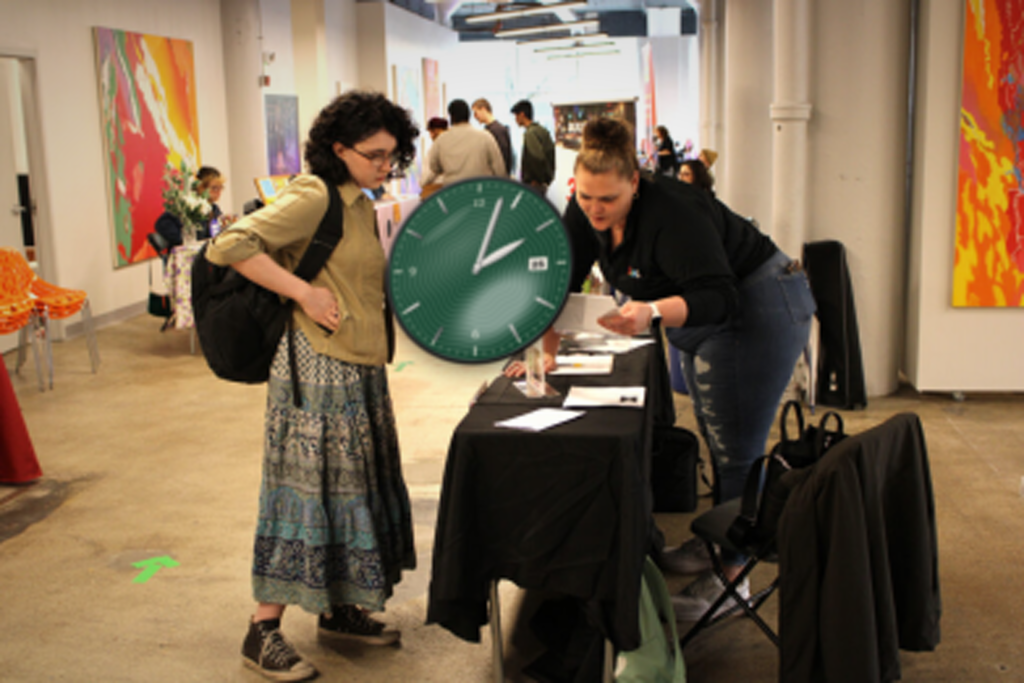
2:03
